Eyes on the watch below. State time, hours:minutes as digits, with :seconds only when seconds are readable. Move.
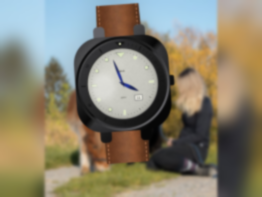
3:57
